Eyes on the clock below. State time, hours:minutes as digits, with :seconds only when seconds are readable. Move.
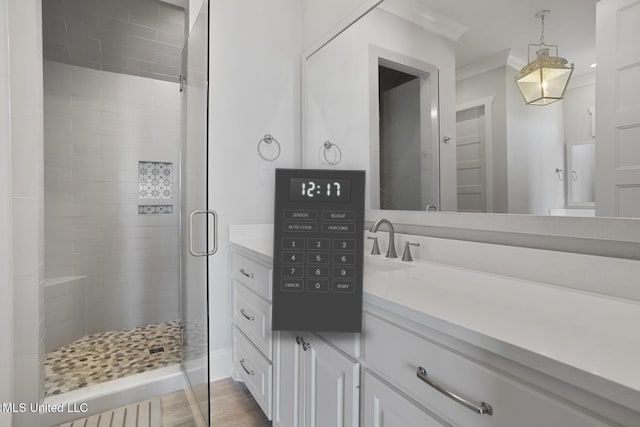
12:17
